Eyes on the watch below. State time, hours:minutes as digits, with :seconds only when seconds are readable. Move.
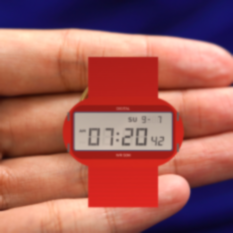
7:20
